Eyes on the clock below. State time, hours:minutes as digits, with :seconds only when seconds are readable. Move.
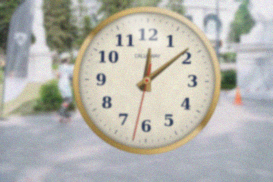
12:08:32
